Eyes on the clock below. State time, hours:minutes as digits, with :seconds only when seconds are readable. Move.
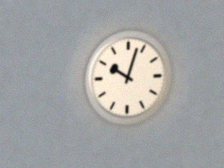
10:03
